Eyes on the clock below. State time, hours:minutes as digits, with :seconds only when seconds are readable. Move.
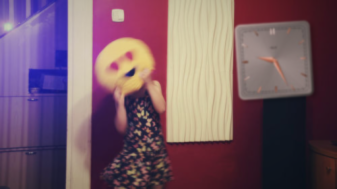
9:26
